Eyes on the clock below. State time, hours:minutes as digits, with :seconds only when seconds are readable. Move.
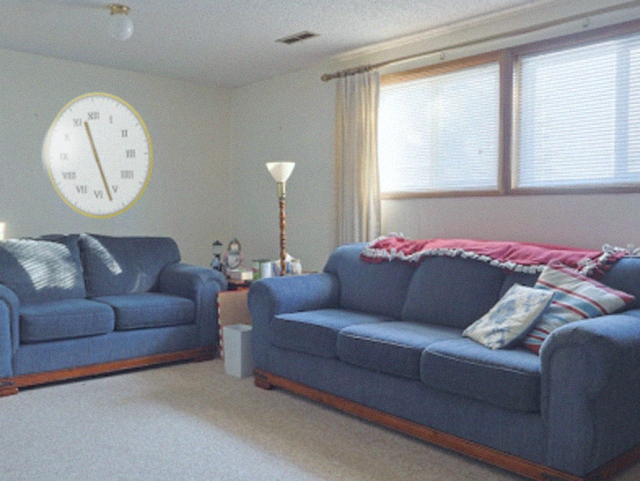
11:27
